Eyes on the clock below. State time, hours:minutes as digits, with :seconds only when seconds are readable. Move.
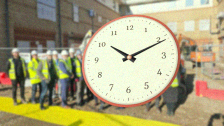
10:11
